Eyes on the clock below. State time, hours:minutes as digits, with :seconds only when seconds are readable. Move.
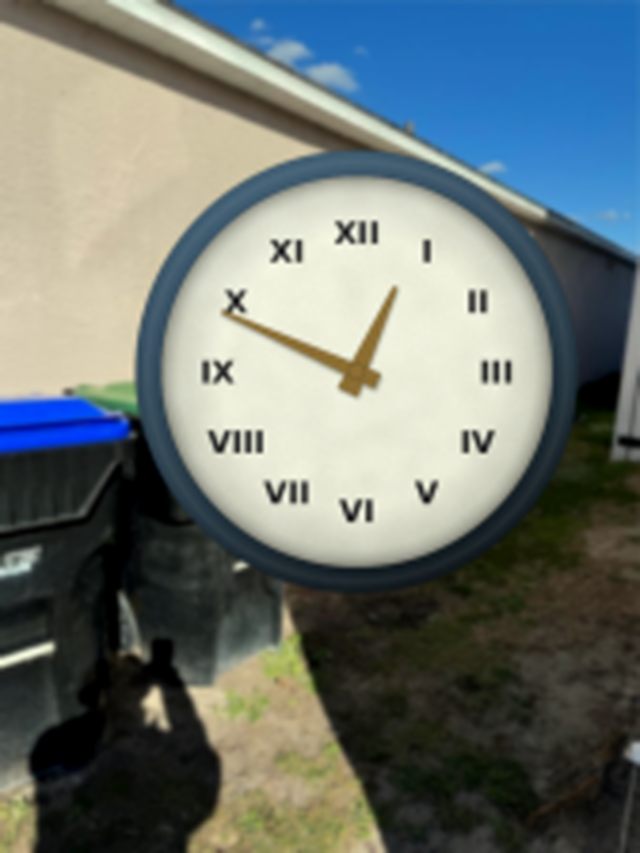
12:49
